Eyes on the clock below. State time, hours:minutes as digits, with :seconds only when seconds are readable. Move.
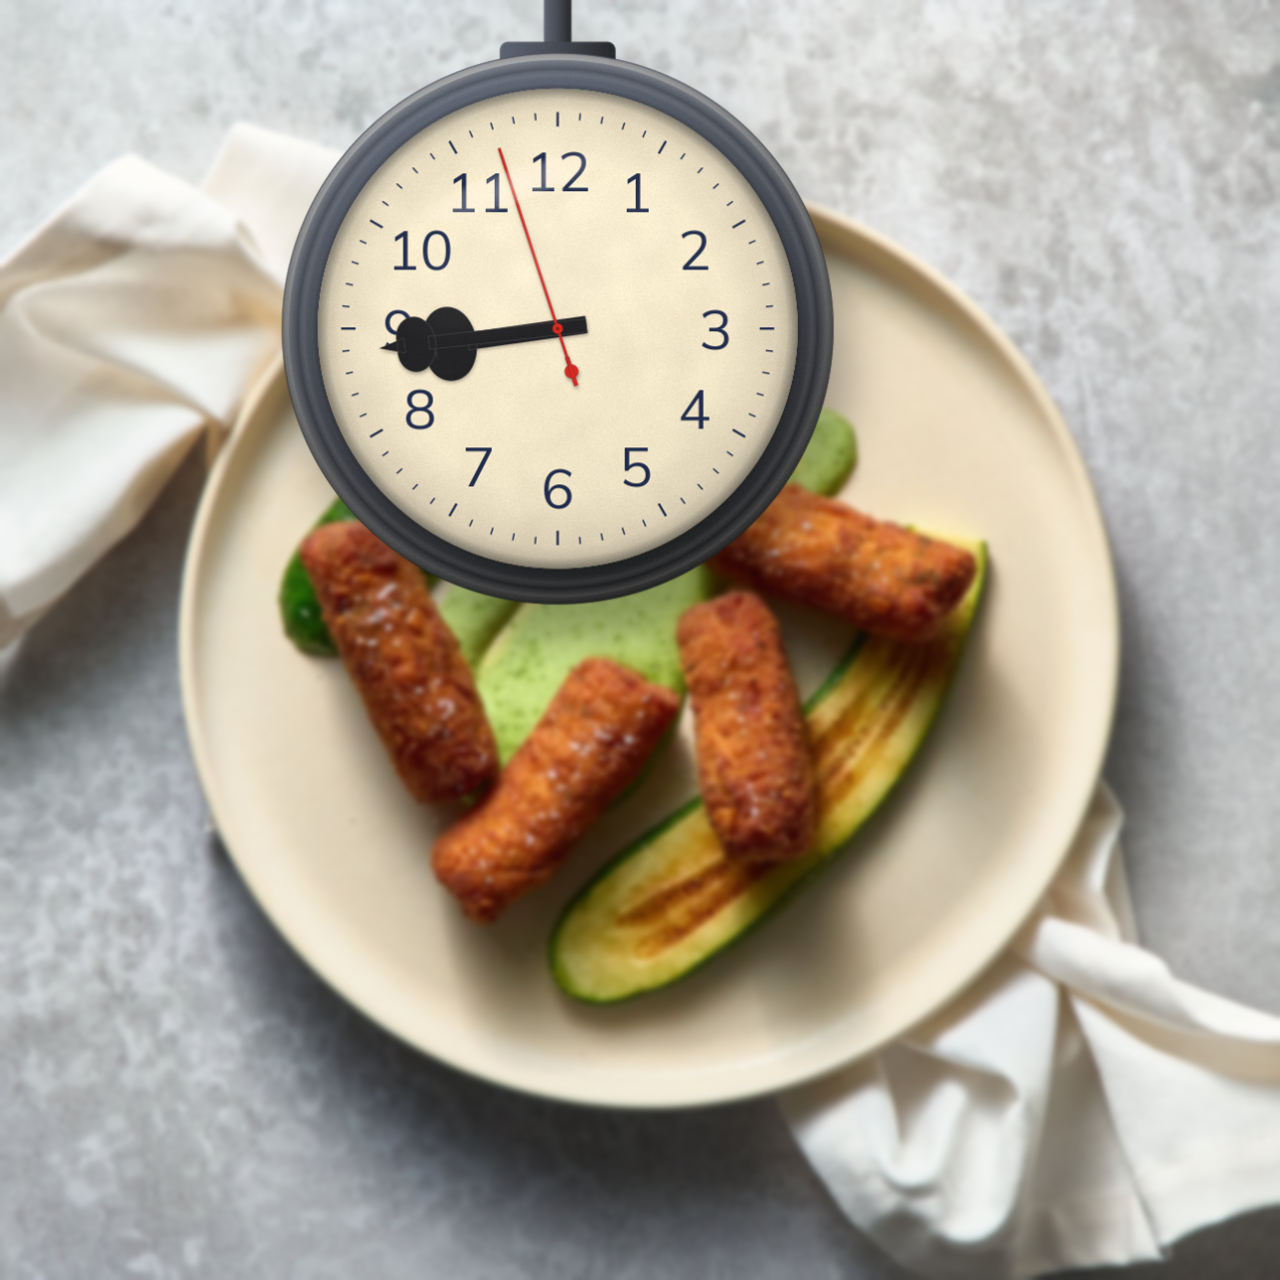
8:43:57
